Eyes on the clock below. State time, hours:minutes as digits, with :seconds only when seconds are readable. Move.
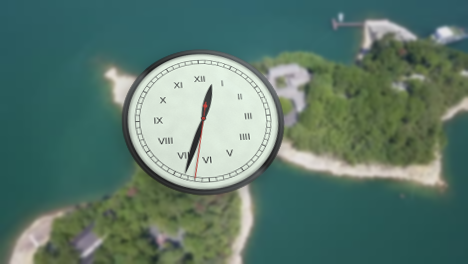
12:33:32
